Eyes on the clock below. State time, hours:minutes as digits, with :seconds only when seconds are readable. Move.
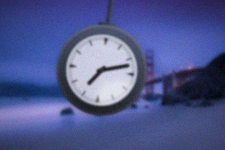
7:12
